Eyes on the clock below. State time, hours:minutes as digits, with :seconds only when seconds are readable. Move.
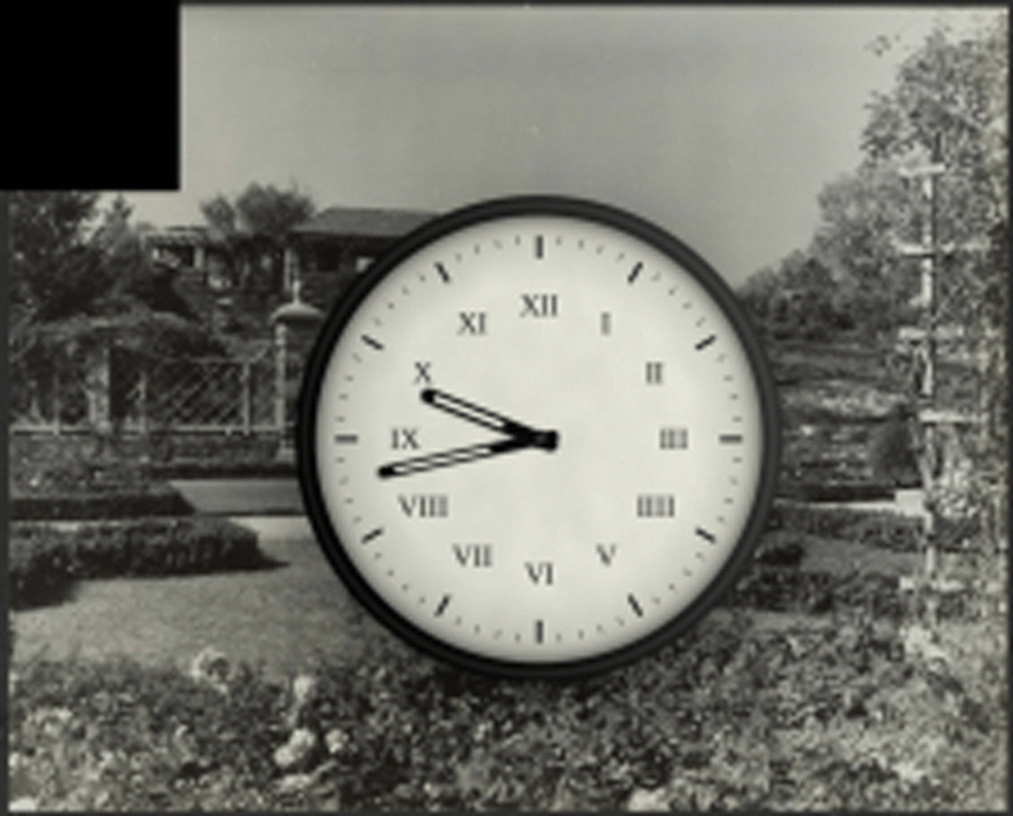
9:43
